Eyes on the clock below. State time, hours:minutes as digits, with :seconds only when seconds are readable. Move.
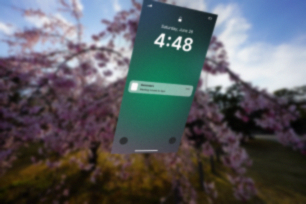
4:48
